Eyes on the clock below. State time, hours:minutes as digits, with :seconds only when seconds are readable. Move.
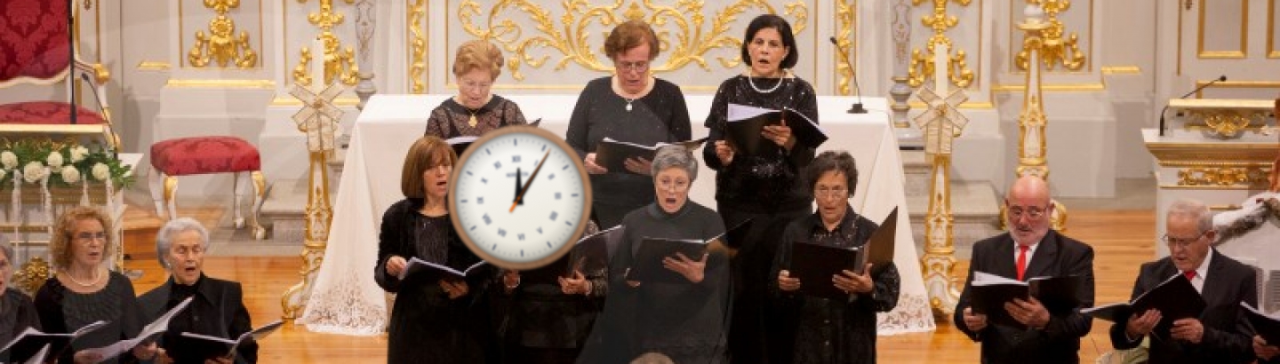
12:06:06
